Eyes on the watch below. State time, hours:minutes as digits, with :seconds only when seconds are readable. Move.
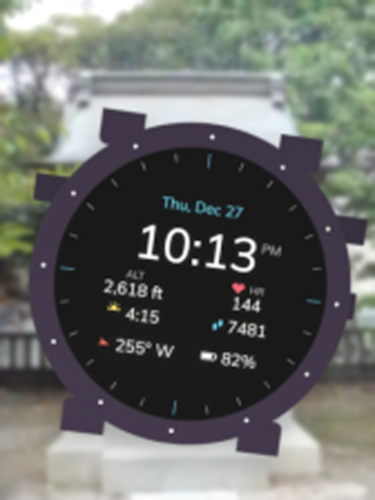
10:13
